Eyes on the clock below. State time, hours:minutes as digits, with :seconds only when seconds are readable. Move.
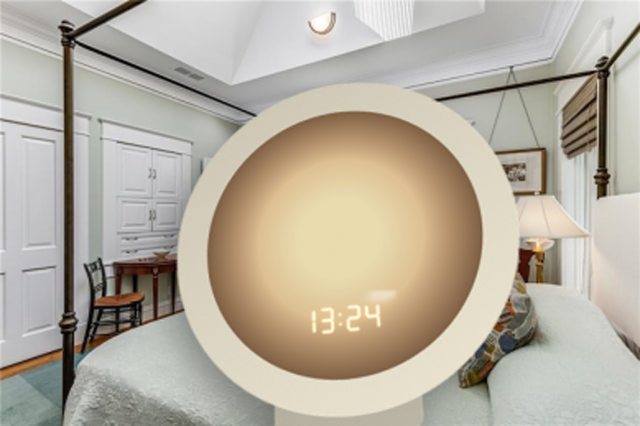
13:24
